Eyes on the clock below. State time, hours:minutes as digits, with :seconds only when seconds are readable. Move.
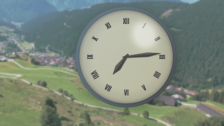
7:14
